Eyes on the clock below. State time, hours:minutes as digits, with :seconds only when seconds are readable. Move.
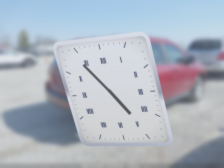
4:54
